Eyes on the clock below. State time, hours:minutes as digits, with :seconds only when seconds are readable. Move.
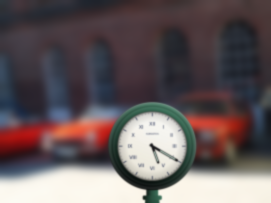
5:20
